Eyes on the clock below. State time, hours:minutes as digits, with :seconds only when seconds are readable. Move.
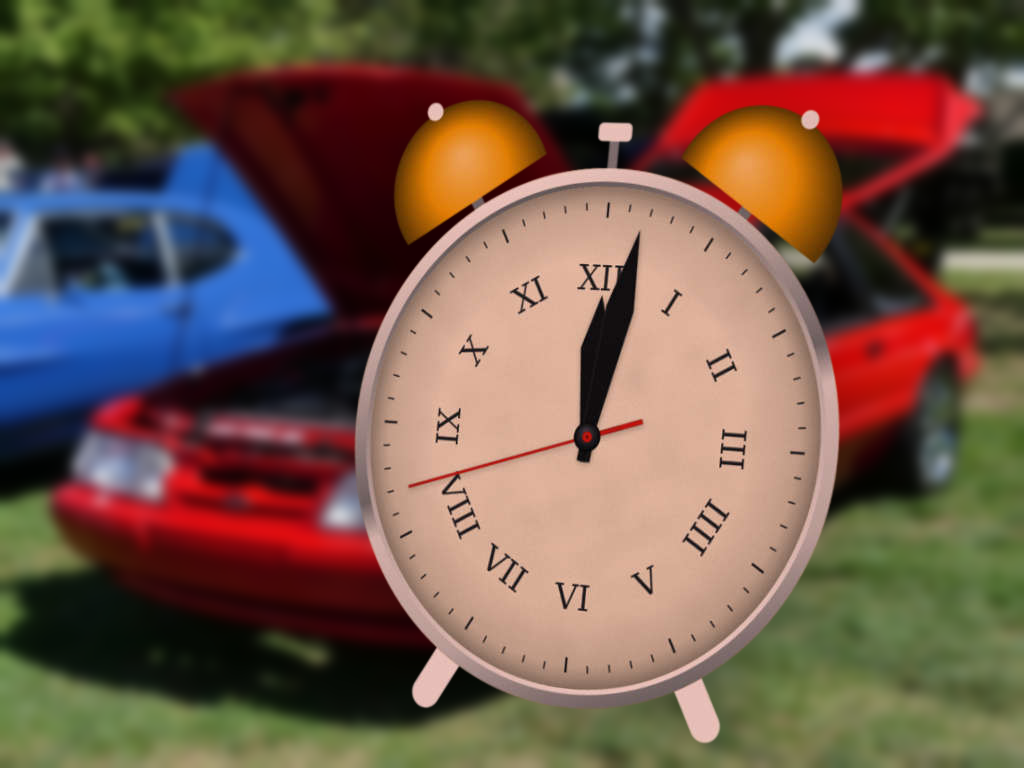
12:01:42
